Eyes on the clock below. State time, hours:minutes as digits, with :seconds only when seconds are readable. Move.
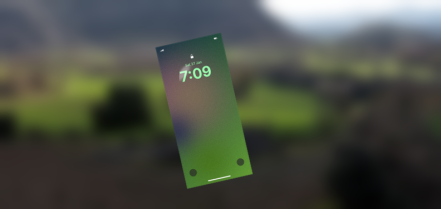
7:09
